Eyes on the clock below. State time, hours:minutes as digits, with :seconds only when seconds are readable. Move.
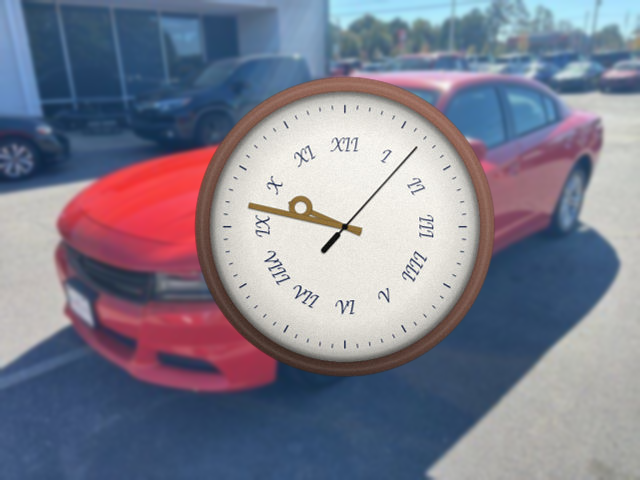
9:47:07
